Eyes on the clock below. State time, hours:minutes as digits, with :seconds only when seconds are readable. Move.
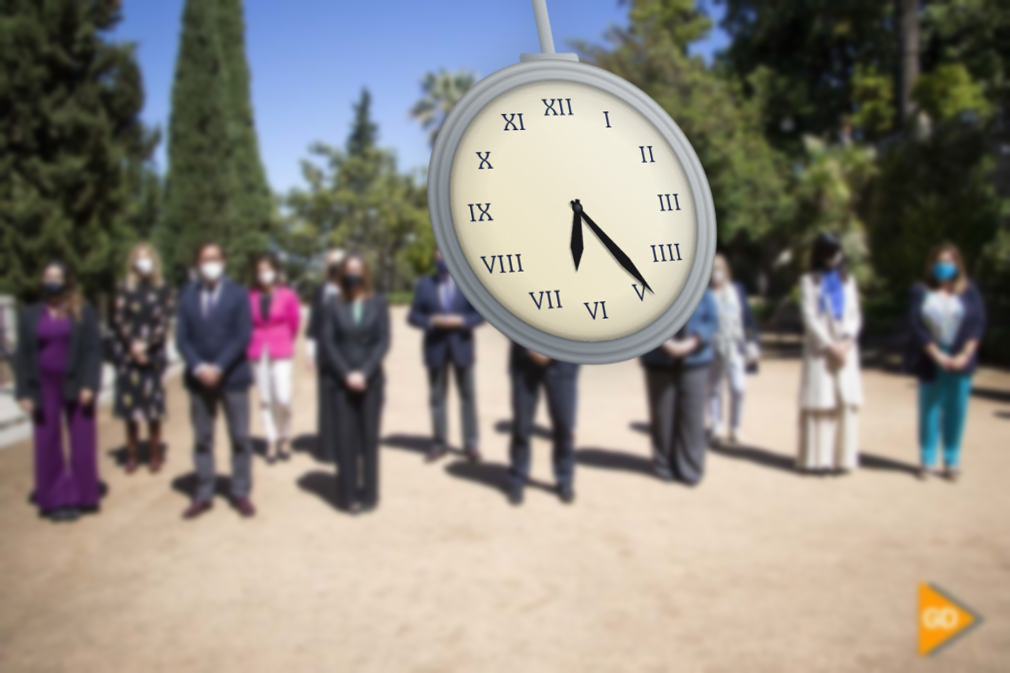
6:24
